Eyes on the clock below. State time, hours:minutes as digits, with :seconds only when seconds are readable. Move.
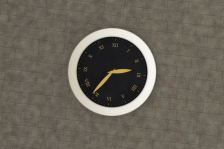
2:36
